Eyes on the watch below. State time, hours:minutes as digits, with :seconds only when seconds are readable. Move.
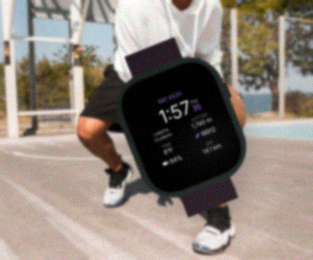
1:57
